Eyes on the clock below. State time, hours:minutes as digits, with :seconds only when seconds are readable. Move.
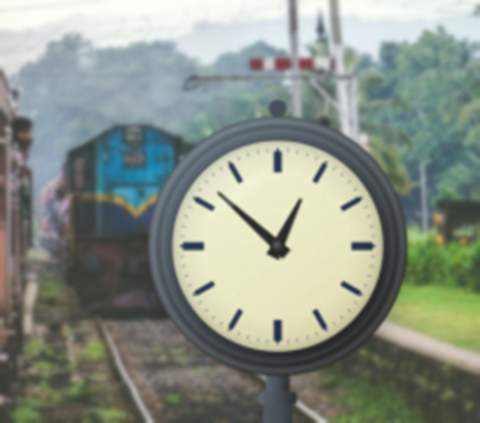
12:52
